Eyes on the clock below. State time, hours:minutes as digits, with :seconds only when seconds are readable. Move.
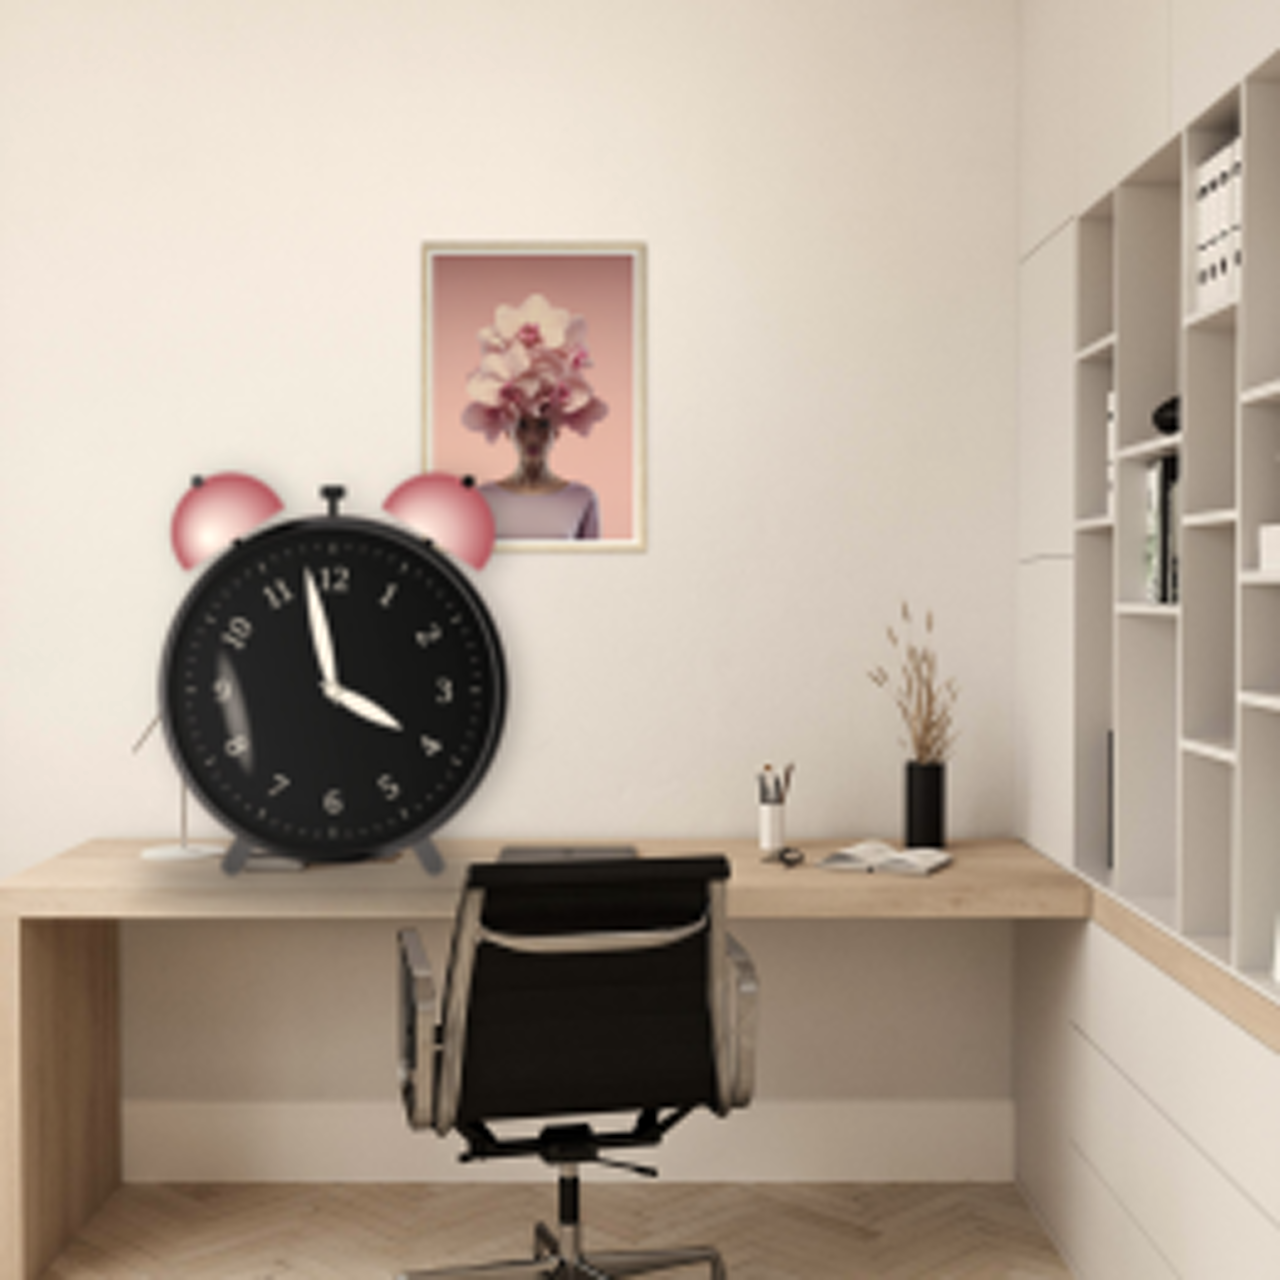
3:58
